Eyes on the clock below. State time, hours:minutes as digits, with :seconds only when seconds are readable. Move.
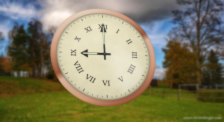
9:00
